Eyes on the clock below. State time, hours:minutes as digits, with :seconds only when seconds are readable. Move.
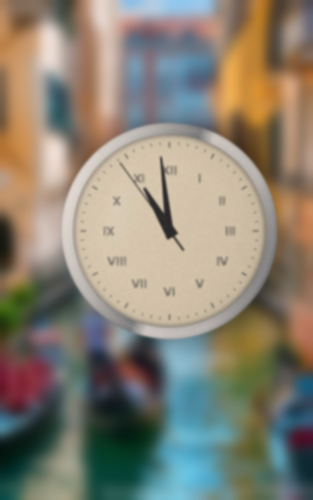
10:58:54
